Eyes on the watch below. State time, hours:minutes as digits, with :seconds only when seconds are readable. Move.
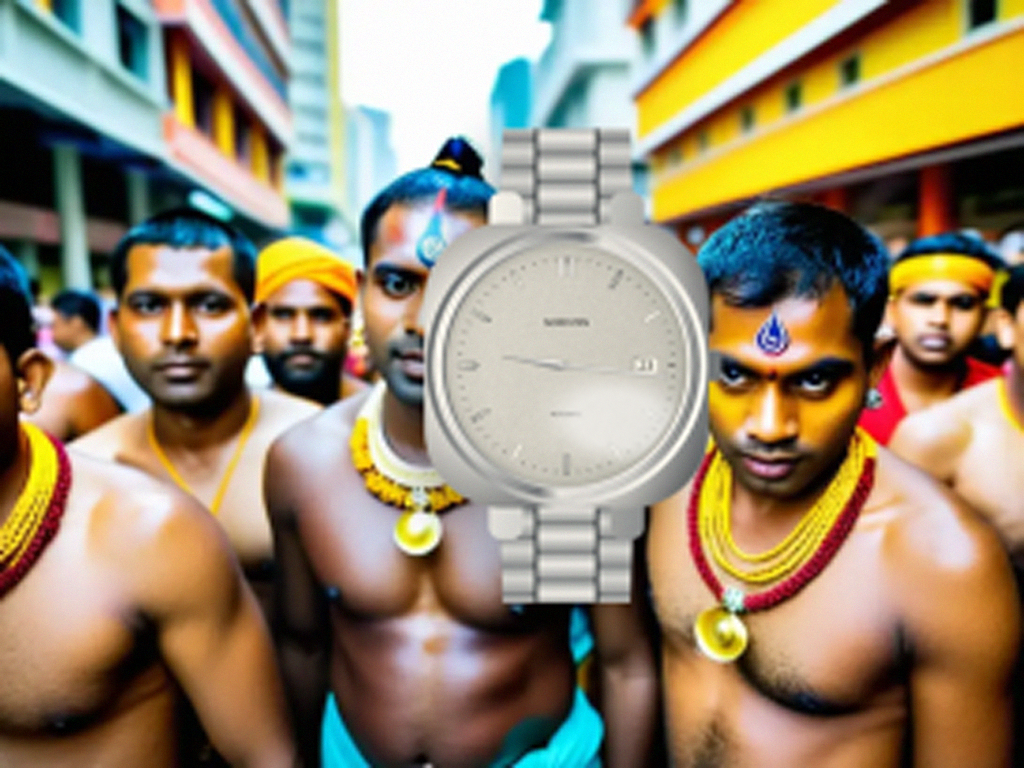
9:16
